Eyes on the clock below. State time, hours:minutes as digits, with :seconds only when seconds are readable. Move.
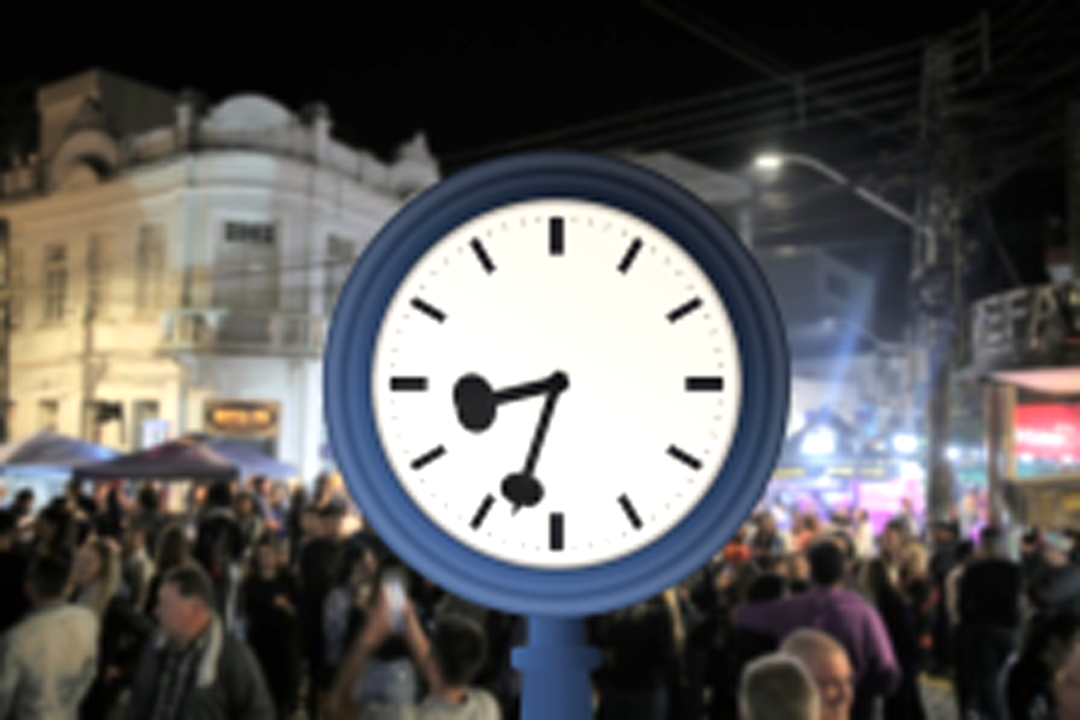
8:33
